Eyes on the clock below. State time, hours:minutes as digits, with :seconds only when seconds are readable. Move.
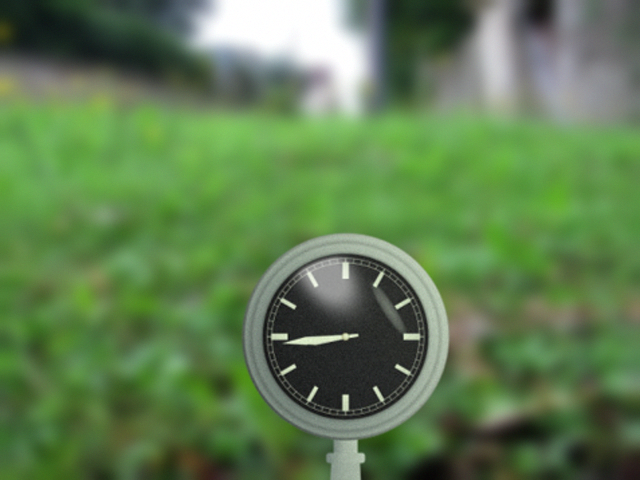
8:44
